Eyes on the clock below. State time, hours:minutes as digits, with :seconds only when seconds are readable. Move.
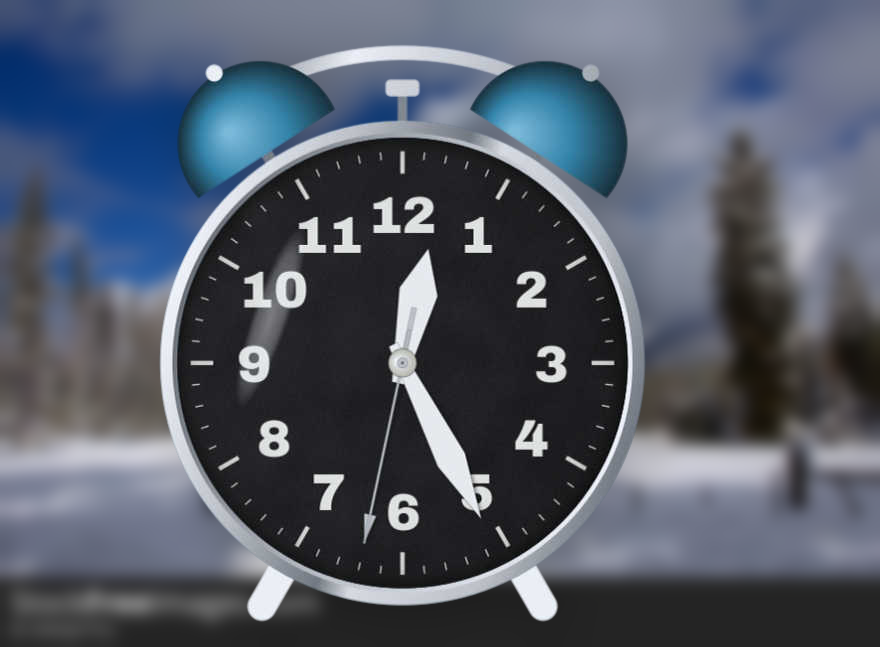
12:25:32
